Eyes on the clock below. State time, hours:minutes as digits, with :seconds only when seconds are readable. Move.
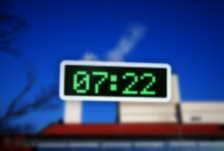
7:22
